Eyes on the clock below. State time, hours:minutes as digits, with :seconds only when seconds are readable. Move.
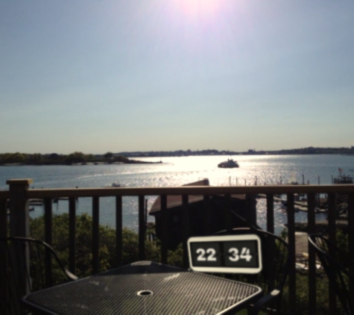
22:34
